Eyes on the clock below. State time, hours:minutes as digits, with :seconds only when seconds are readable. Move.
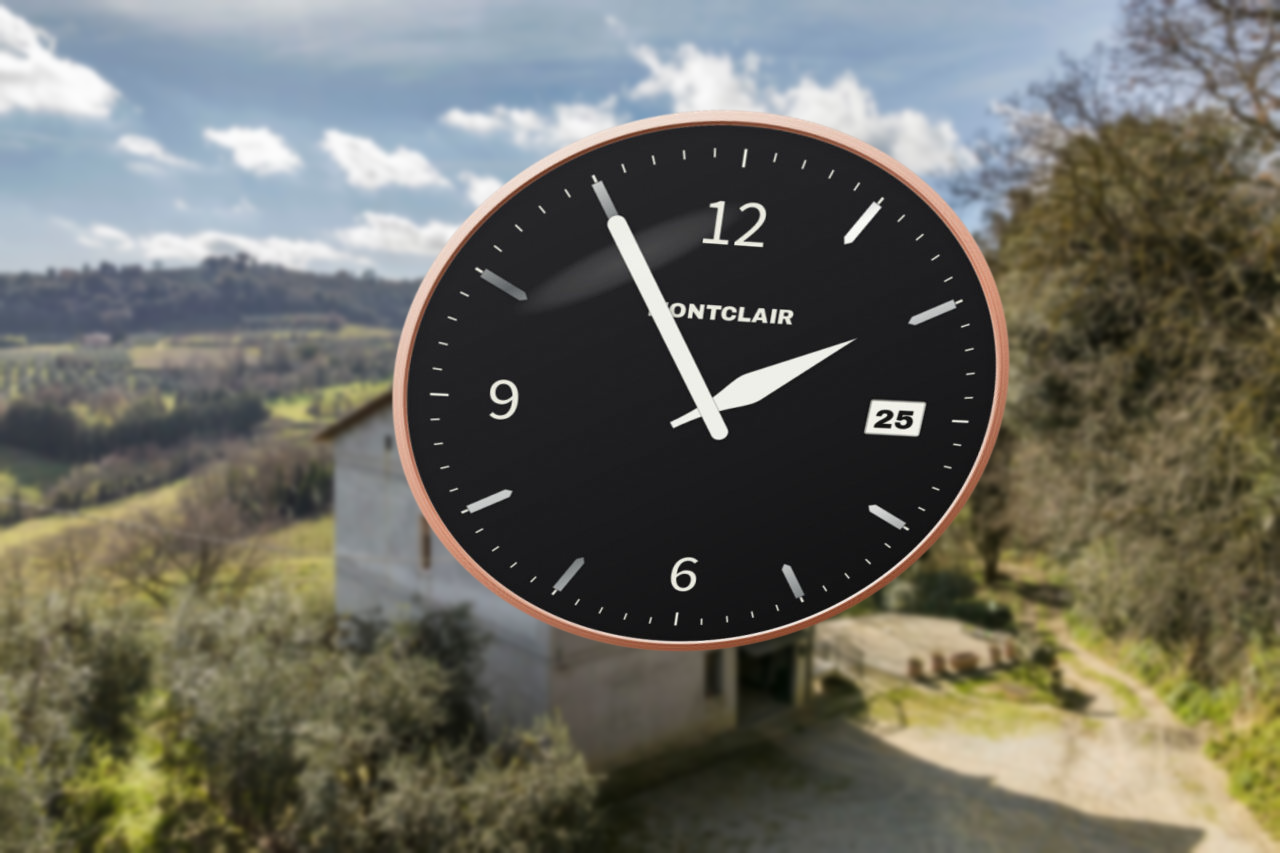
1:55
